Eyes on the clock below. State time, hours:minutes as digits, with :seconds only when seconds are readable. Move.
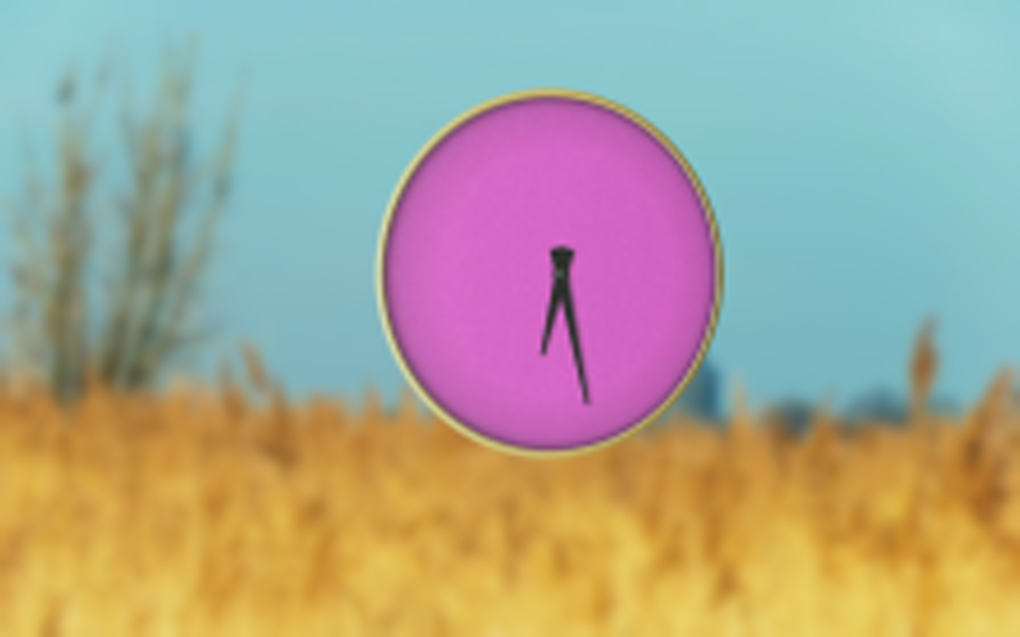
6:28
